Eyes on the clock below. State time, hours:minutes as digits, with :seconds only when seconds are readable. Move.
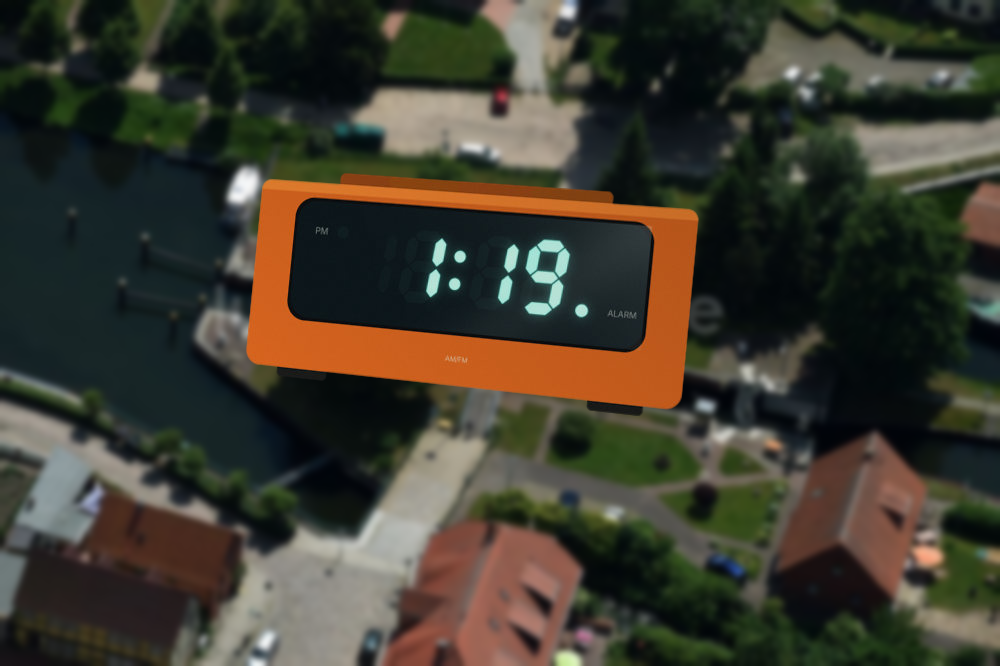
1:19
